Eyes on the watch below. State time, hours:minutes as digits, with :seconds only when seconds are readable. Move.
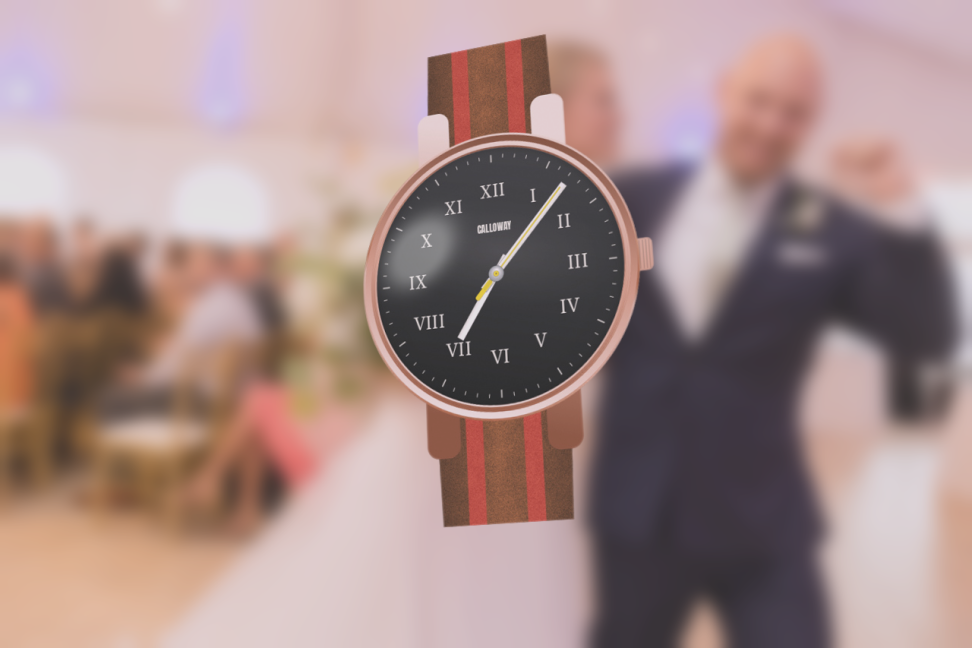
7:07:07
